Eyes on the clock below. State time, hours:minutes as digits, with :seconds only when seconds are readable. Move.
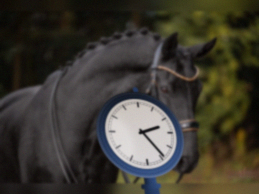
2:24
